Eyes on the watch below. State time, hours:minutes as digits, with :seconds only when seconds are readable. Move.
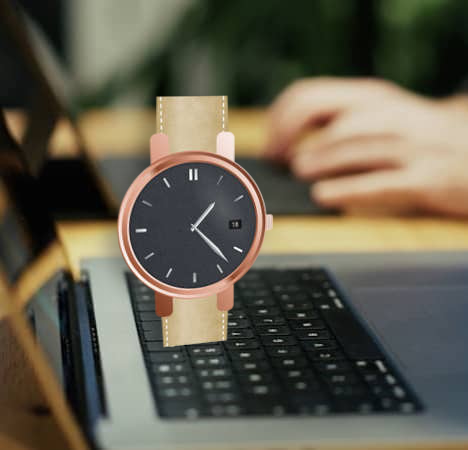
1:23
